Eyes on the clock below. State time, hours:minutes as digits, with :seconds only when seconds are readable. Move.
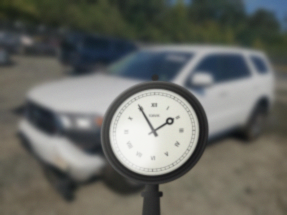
1:55
